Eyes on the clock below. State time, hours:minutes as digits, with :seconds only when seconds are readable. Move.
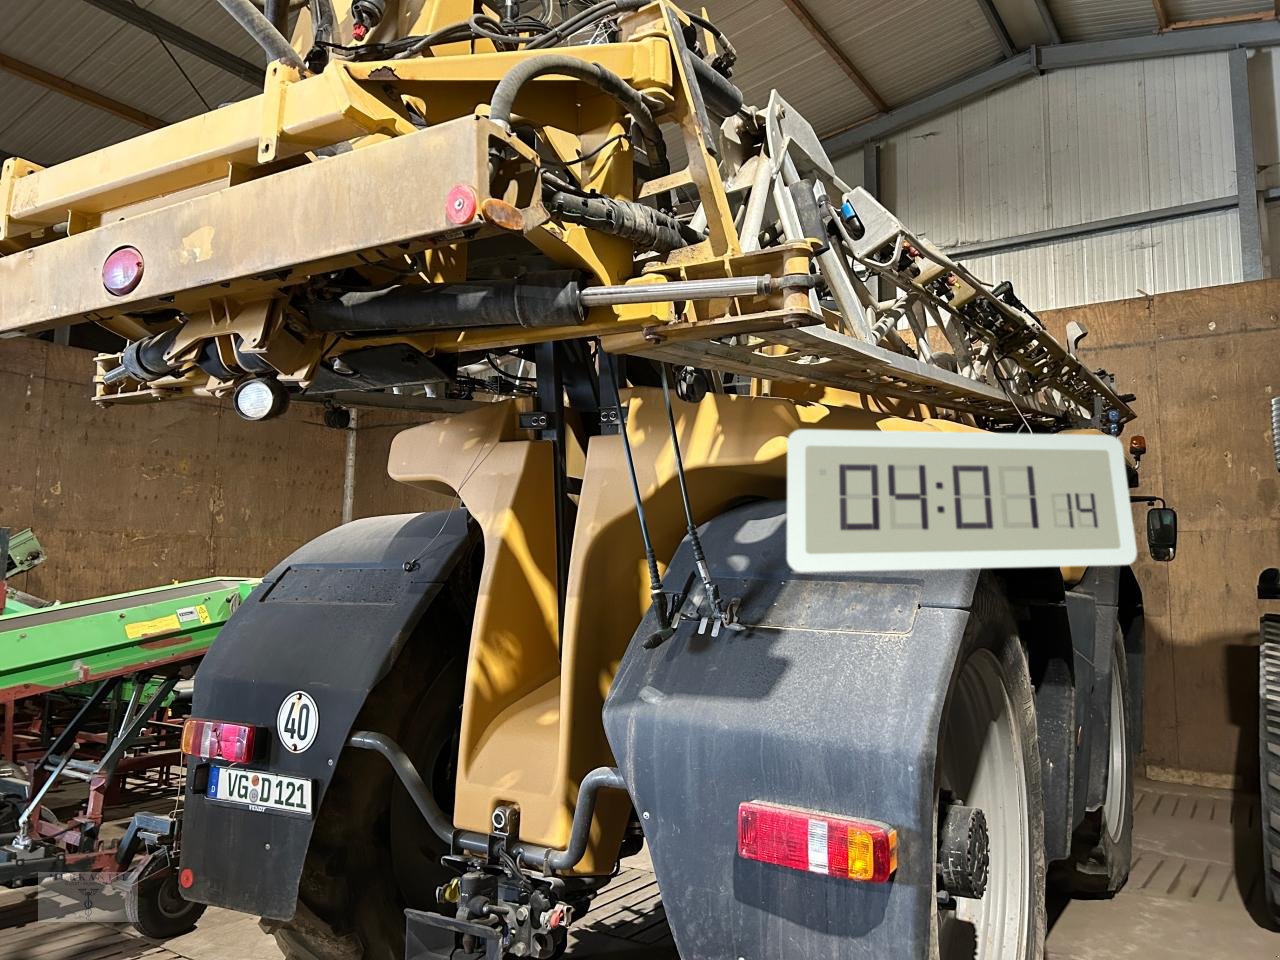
4:01:14
